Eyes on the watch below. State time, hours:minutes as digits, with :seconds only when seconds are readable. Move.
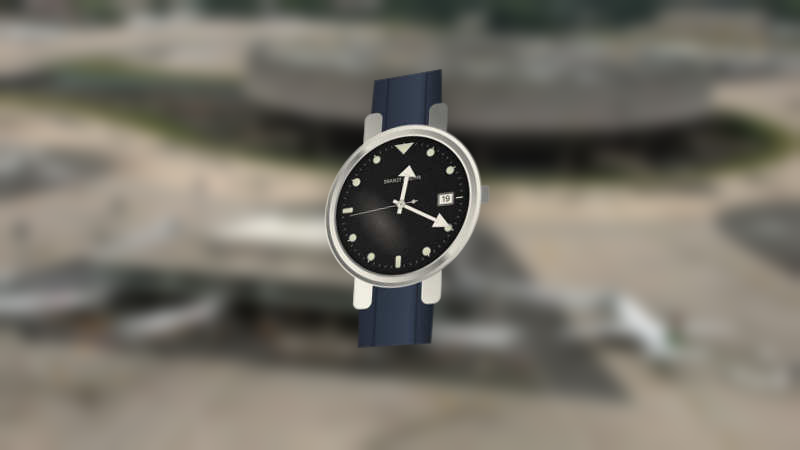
12:19:44
